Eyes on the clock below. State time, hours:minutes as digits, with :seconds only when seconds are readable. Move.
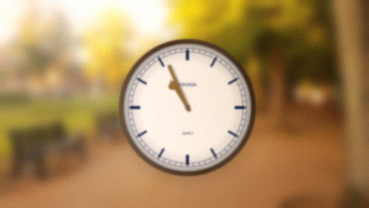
10:56
